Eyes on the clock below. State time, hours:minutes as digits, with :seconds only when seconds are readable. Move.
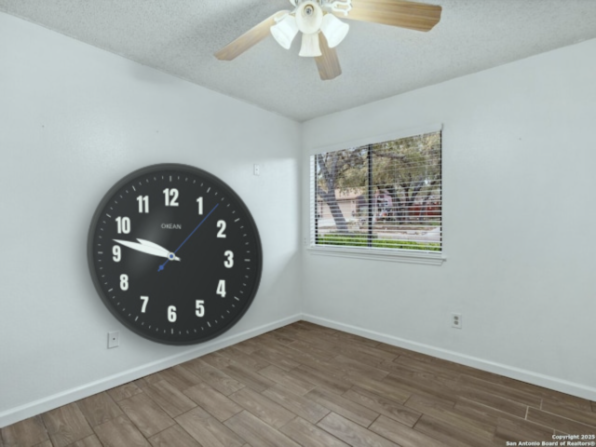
9:47:07
